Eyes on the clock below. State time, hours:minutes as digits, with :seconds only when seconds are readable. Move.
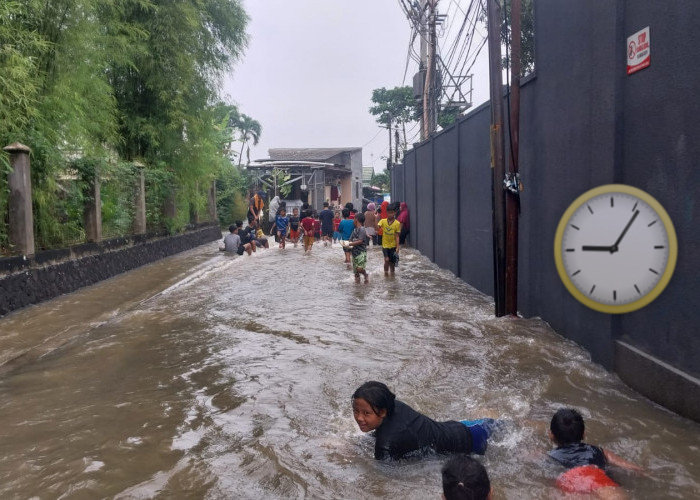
9:06
